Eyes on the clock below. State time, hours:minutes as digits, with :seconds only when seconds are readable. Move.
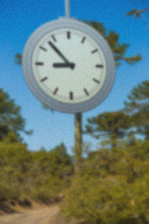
8:53
